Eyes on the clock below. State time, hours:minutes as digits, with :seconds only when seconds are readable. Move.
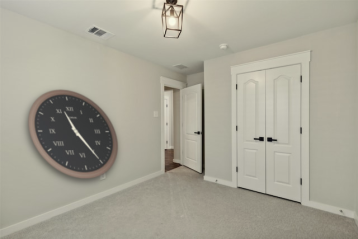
11:25
